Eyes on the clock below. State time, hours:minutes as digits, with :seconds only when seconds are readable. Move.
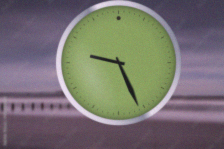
9:26
